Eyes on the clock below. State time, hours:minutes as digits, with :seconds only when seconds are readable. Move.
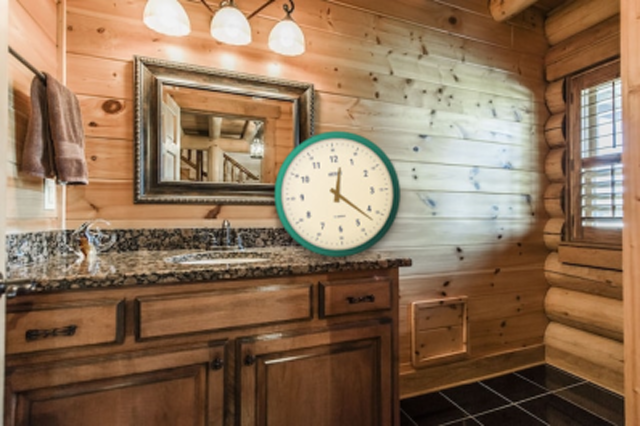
12:22
